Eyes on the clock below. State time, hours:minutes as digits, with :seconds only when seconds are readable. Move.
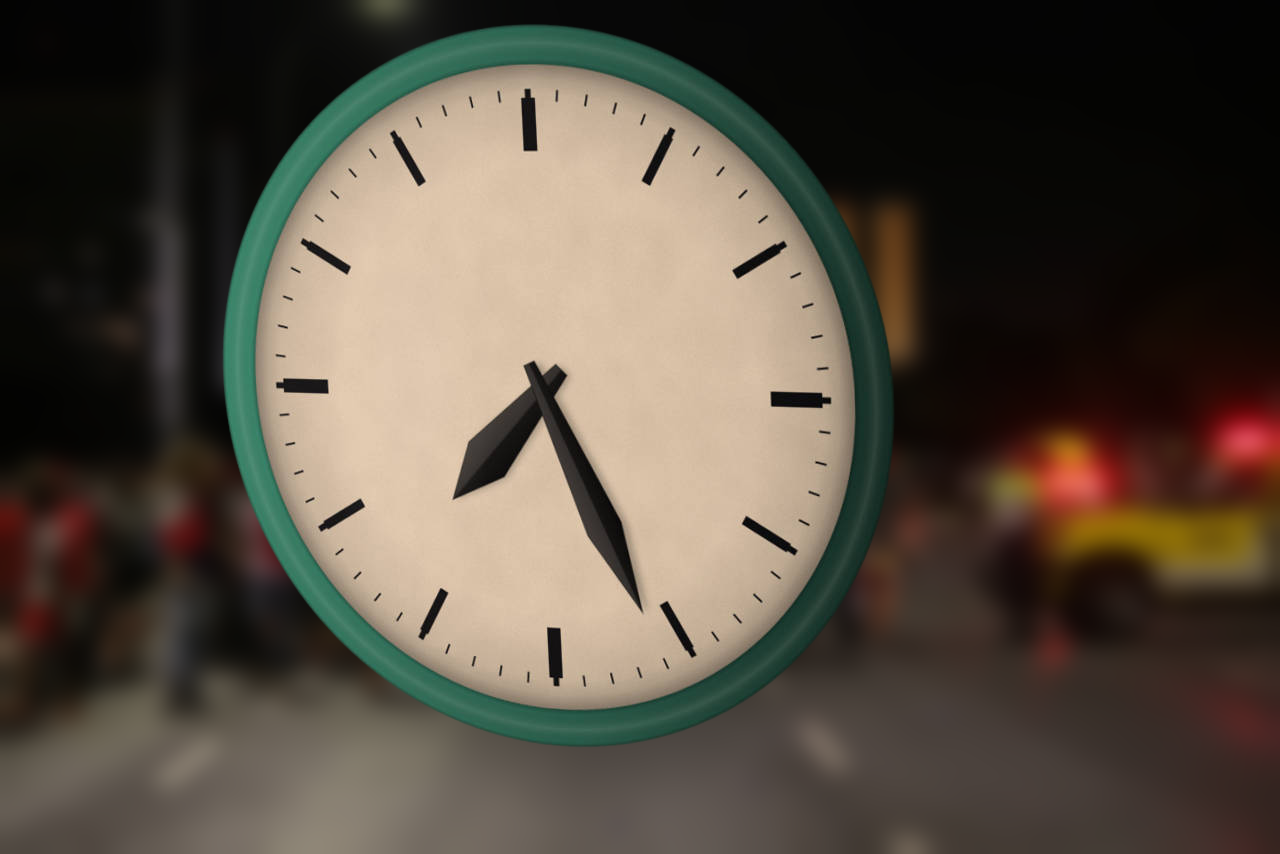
7:26
